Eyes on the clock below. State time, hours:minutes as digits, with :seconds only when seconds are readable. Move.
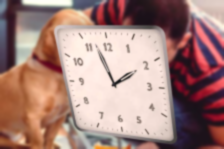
1:57
